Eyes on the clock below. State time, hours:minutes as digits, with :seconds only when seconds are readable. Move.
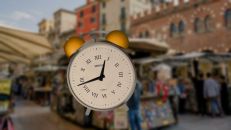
12:43
